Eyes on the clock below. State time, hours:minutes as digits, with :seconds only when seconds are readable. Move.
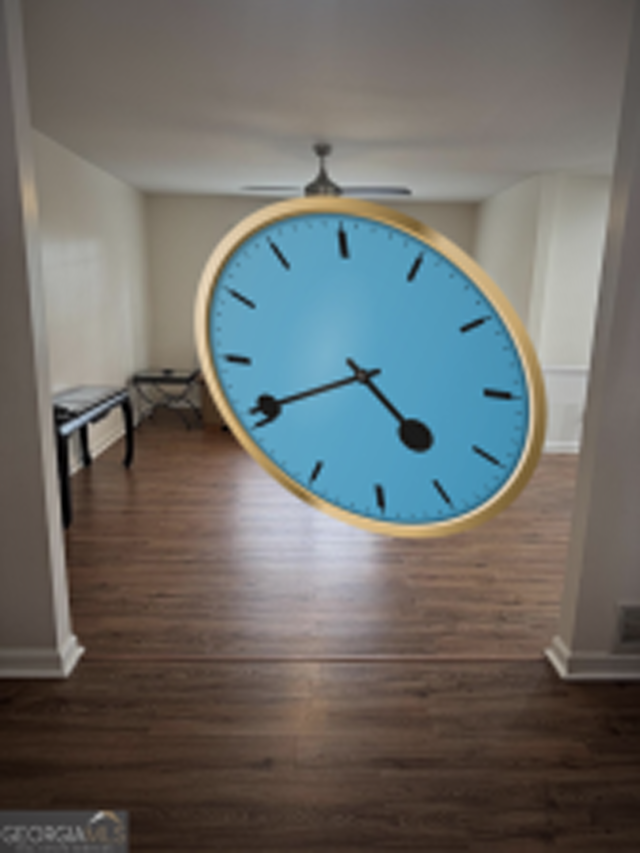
4:41
